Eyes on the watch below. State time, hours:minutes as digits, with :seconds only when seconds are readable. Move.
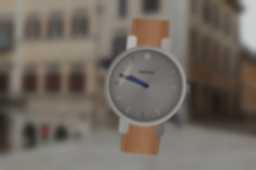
9:48
